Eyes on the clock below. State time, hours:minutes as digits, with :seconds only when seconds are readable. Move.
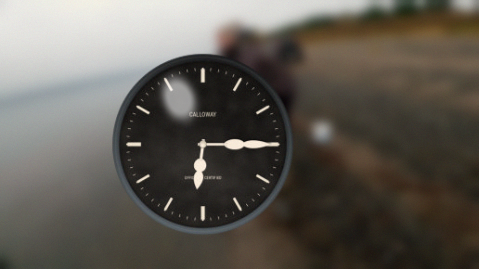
6:15
